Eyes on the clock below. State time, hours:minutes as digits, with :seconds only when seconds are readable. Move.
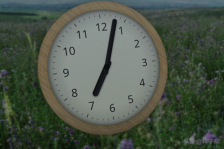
7:03
